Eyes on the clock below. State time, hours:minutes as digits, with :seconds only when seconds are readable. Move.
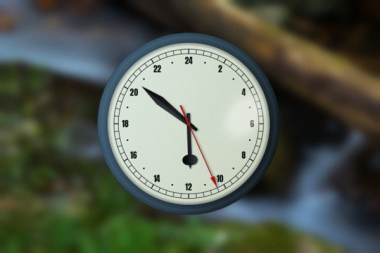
11:51:26
